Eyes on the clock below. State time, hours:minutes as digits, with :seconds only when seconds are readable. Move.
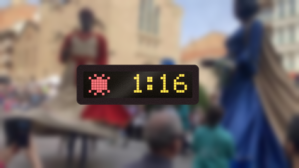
1:16
